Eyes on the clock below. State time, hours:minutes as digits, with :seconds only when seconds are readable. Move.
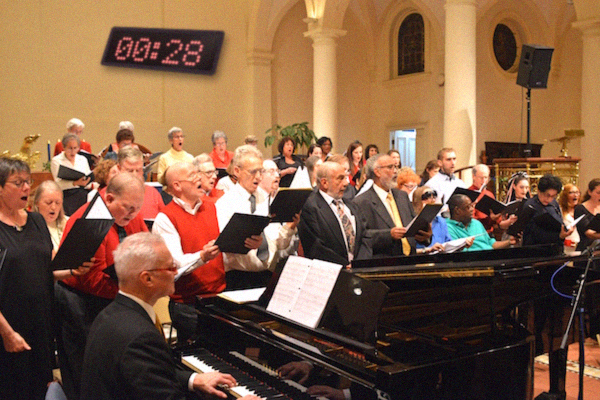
0:28
